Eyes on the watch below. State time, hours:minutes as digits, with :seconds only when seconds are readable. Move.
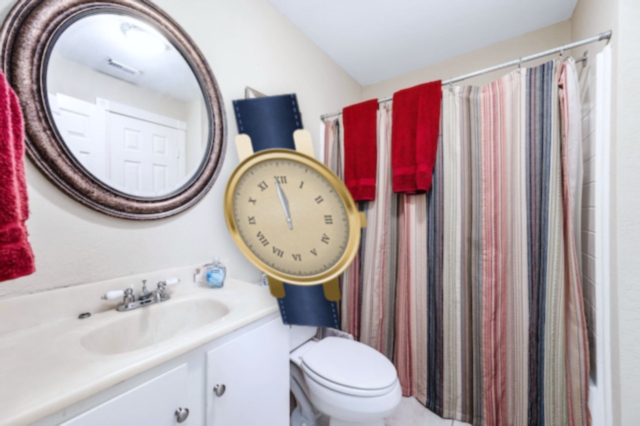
11:59
